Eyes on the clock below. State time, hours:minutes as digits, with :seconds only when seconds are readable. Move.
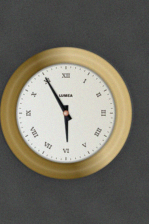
5:55
